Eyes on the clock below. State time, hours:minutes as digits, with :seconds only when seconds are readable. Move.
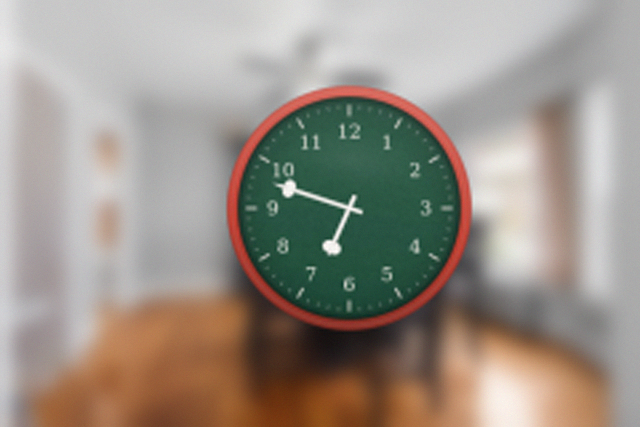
6:48
